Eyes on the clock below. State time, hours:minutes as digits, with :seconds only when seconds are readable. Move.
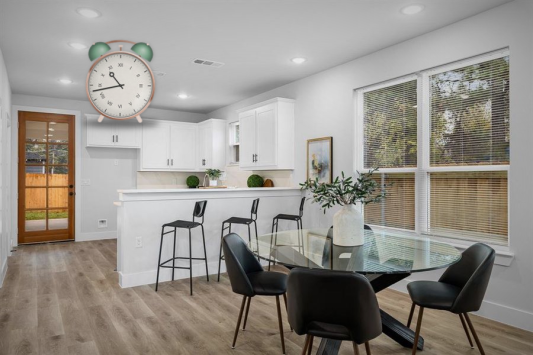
10:43
